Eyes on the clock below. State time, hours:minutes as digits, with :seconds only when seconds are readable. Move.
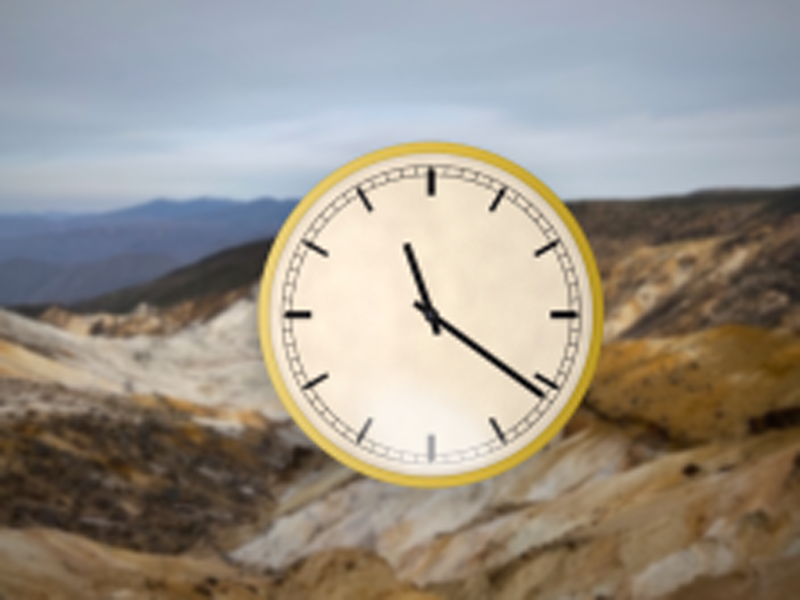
11:21
